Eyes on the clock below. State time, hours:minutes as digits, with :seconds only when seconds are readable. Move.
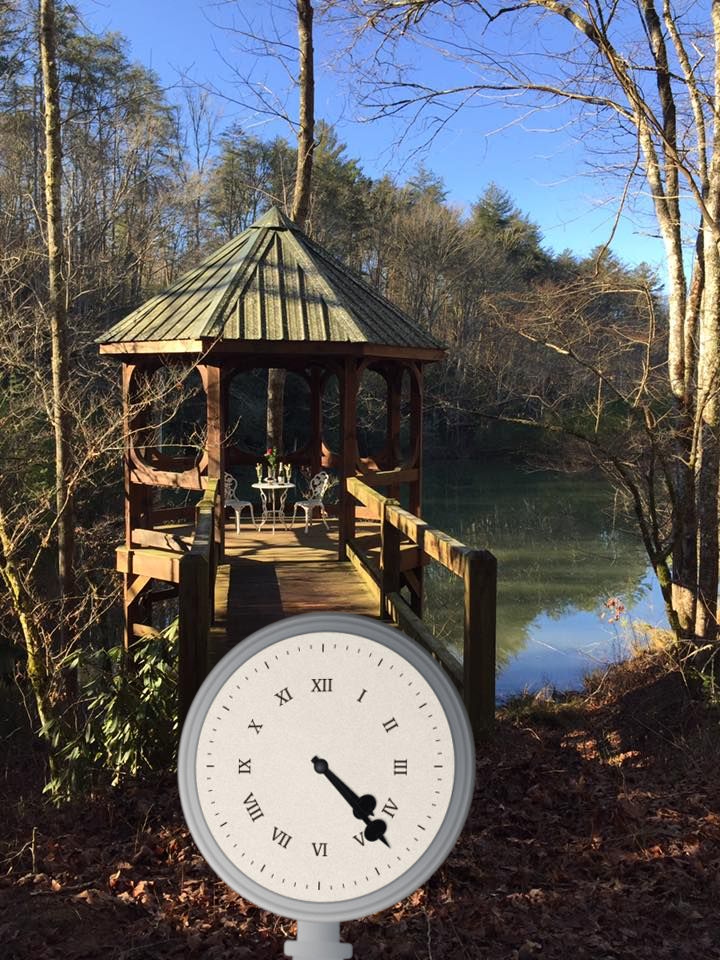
4:23
